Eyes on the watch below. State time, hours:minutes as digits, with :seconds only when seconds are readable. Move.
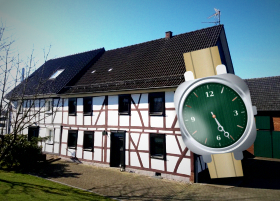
5:26
